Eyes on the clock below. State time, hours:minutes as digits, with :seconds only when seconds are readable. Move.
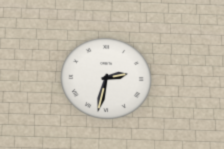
2:32
